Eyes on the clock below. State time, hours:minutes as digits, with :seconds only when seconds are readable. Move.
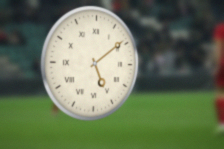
5:09
